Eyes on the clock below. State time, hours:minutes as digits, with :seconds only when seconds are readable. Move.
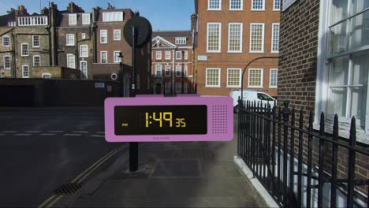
1:49:35
